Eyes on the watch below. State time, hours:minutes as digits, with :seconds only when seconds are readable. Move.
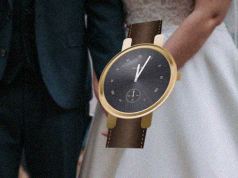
12:04
